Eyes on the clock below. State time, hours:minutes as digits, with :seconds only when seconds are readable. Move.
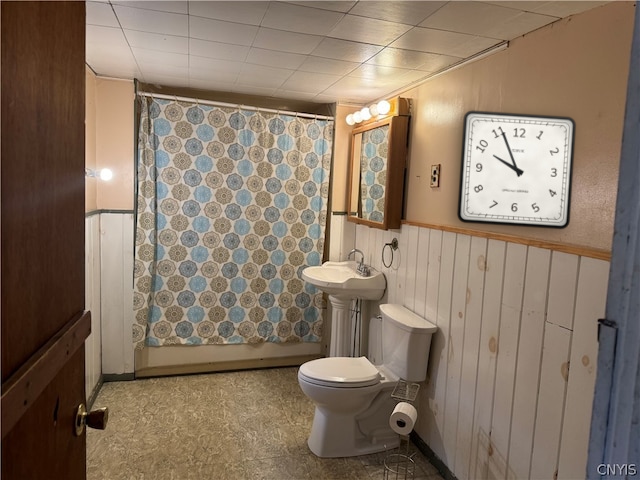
9:56
